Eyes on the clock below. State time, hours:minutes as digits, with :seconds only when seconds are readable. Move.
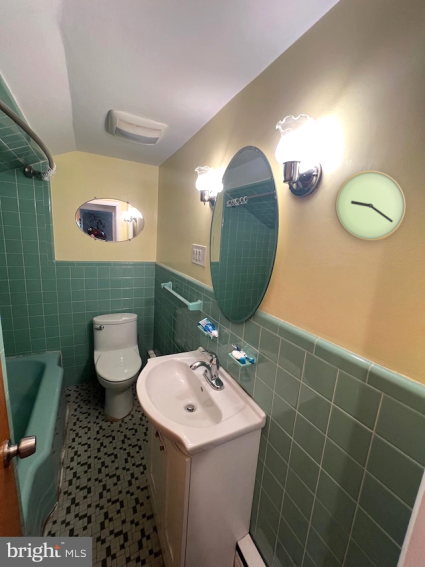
9:21
